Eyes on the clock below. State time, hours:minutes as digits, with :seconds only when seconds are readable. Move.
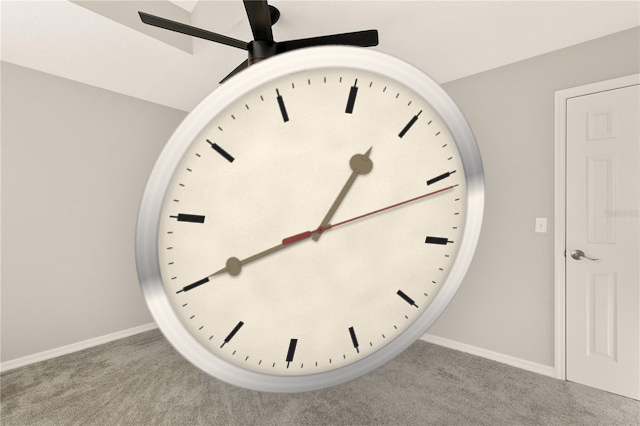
12:40:11
